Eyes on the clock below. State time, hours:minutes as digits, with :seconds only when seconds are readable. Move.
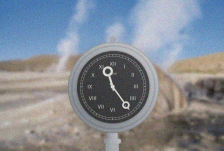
11:24
